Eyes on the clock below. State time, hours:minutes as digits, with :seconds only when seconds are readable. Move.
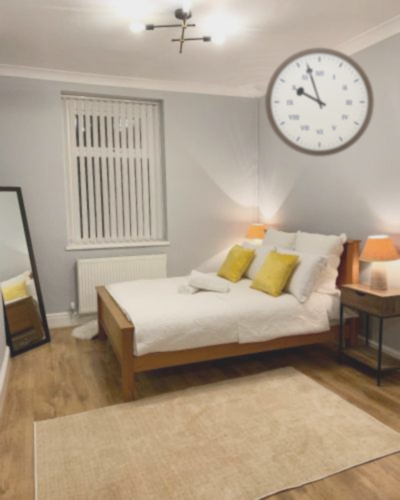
9:57
